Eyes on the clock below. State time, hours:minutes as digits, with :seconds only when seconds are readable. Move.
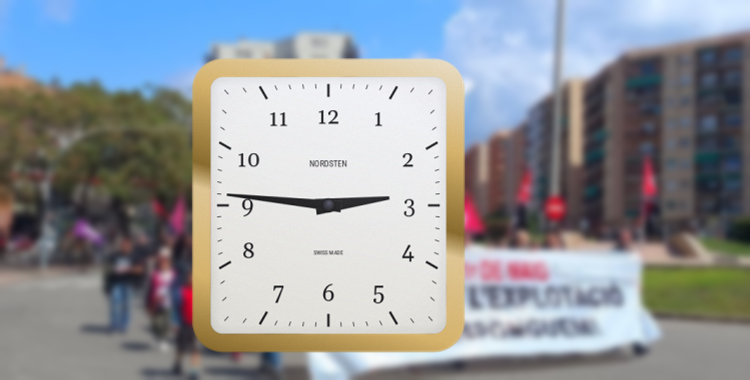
2:46
